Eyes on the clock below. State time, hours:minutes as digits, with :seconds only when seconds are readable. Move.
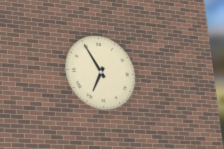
6:55
